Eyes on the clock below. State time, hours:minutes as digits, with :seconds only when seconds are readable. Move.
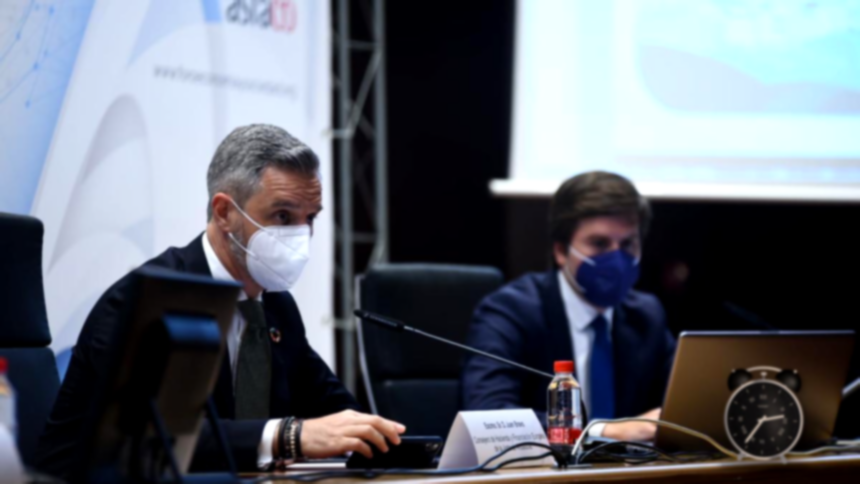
2:36
